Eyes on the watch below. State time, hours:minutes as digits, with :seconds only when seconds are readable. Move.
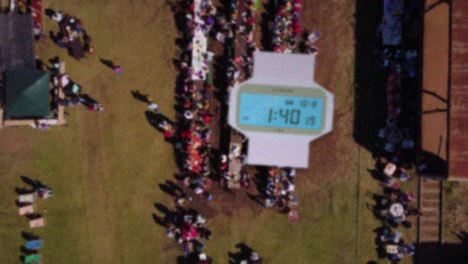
1:40
